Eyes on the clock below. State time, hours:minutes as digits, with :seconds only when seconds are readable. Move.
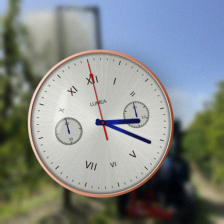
3:21
